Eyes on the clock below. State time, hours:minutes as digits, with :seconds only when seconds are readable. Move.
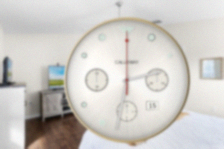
2:32
